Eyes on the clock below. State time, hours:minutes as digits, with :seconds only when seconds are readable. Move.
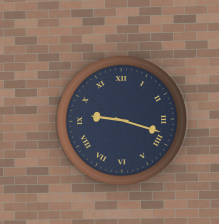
9:18
